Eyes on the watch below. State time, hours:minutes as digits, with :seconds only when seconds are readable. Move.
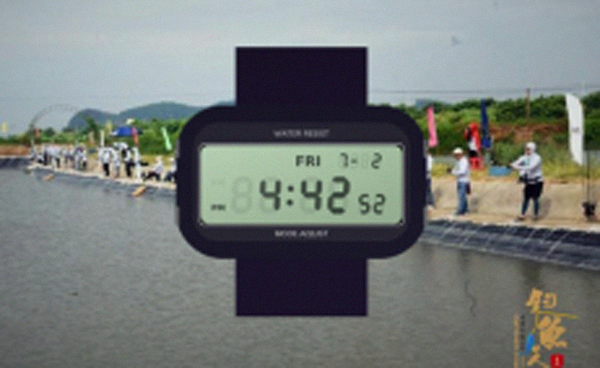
4:42:52
